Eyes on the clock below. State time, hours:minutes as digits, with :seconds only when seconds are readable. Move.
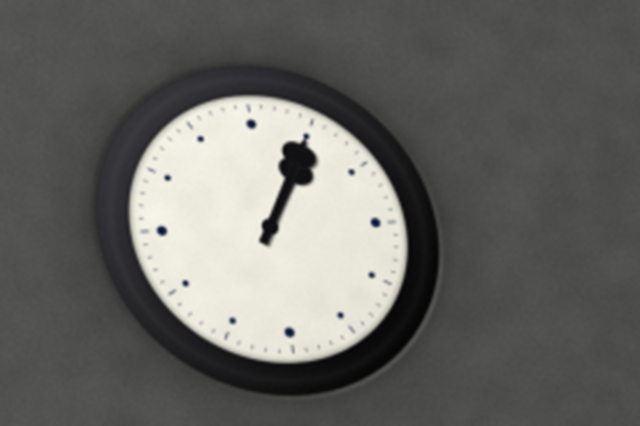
1:05
